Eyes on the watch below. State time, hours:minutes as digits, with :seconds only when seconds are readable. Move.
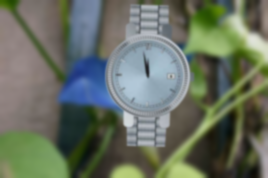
11:58
